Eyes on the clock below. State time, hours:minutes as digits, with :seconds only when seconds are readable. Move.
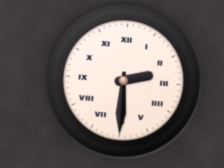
2:30
